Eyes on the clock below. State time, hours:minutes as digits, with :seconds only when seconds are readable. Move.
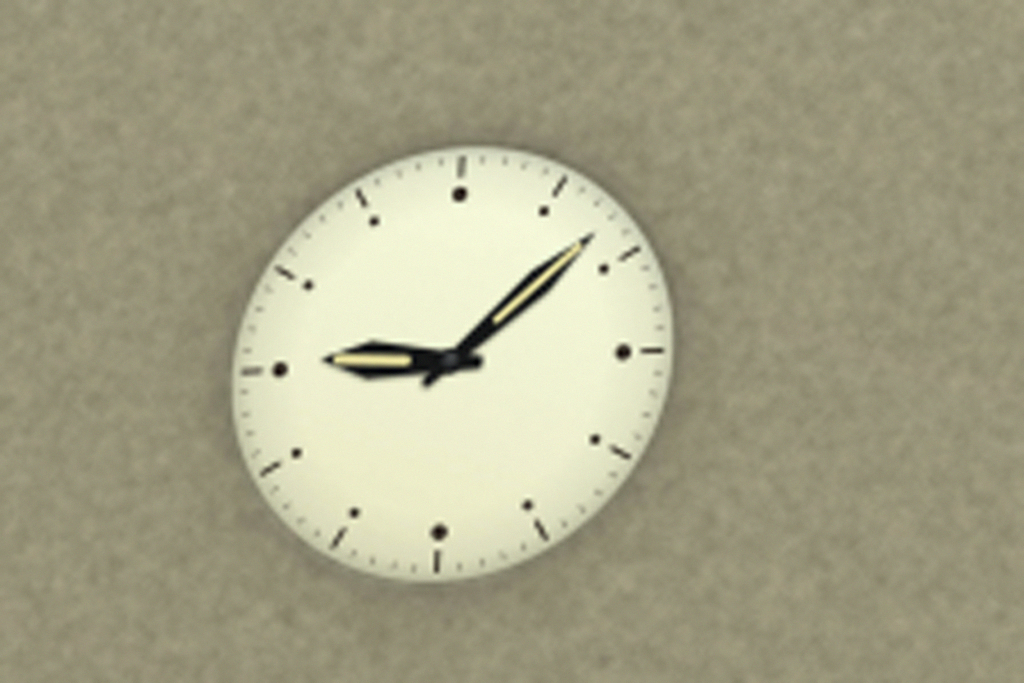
9:08
